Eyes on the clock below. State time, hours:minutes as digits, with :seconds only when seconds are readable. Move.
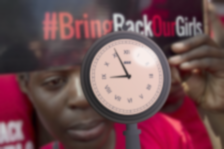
8:56
